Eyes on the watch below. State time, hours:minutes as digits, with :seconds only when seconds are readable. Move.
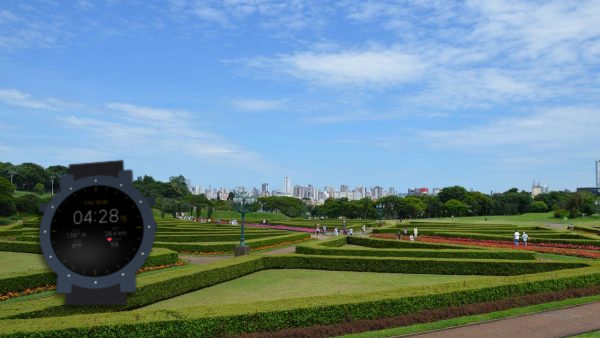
4:28
